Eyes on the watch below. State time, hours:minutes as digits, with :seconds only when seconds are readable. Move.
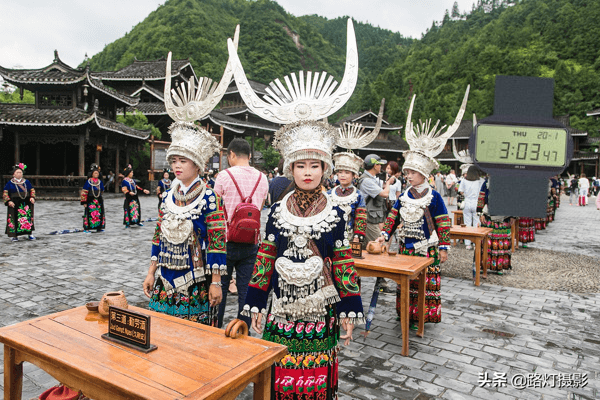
3:03:47
